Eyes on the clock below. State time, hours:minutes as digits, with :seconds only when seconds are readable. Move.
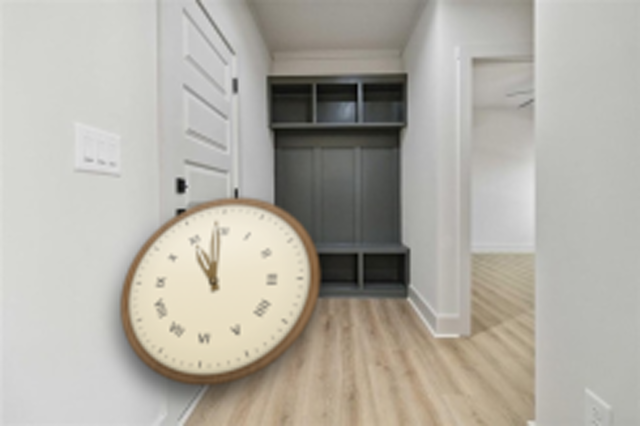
10:59
